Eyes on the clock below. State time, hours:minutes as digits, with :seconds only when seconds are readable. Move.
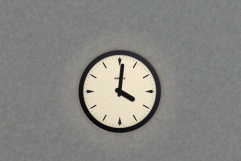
4:01
